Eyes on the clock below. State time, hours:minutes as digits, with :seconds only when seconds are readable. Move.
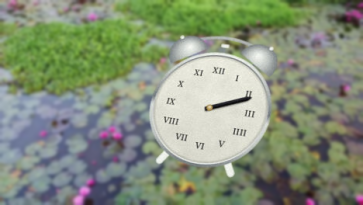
2:11
